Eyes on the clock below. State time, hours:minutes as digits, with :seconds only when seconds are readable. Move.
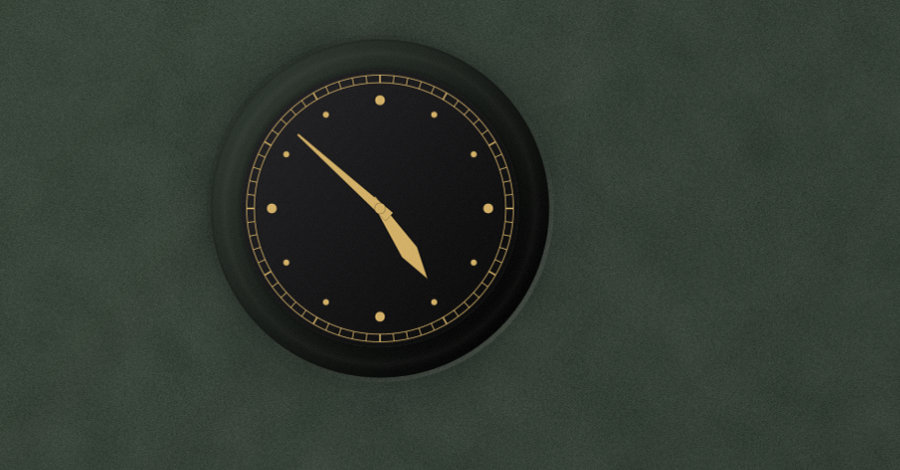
4:52
